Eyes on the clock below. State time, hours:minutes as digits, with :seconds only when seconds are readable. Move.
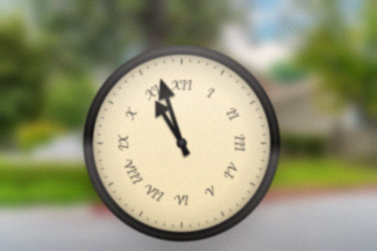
10:57
